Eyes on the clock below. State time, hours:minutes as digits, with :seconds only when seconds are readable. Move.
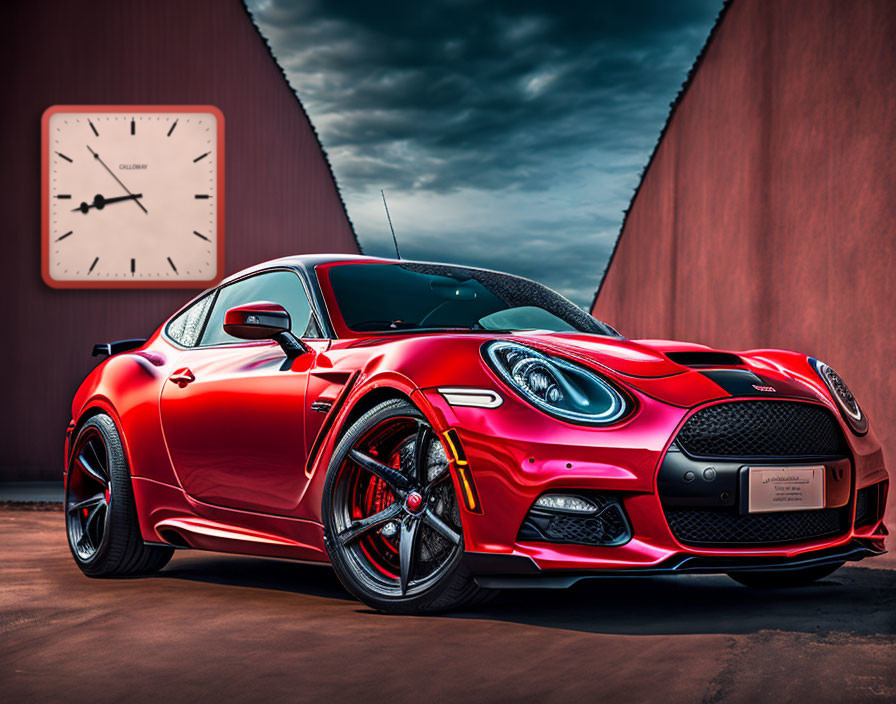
8:42:53
